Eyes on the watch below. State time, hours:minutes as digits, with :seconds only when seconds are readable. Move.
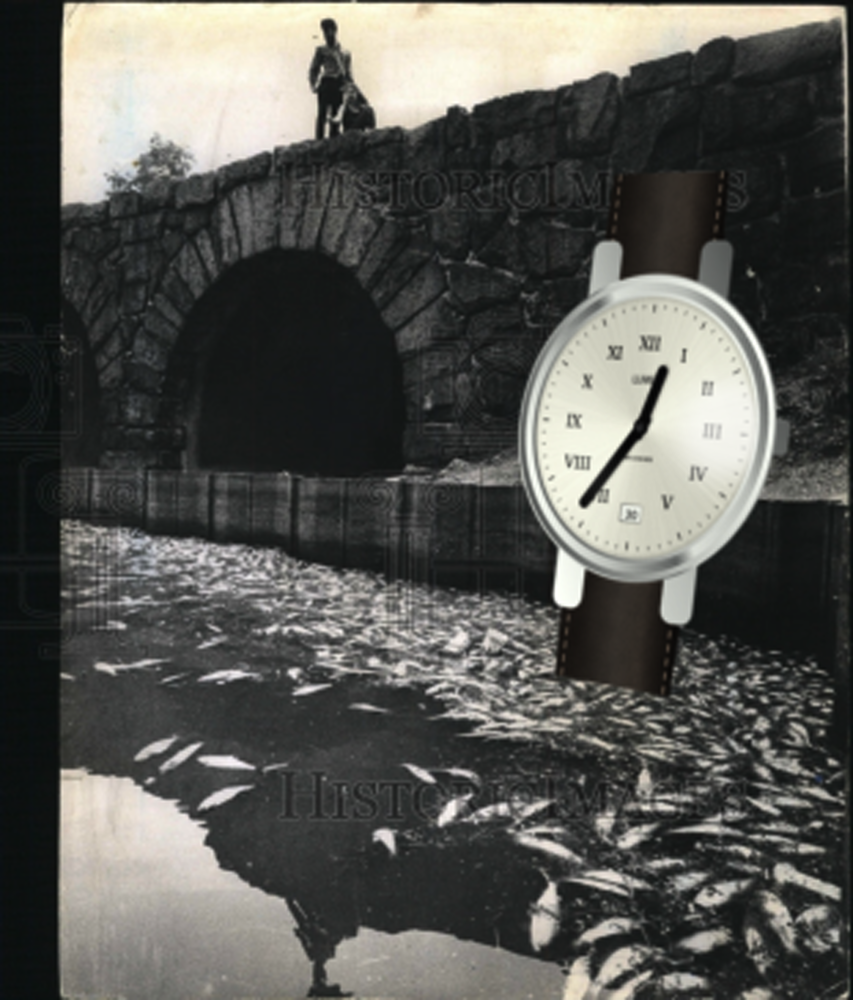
12:36
